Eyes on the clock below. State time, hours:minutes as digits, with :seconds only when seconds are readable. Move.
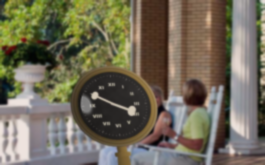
3:50
